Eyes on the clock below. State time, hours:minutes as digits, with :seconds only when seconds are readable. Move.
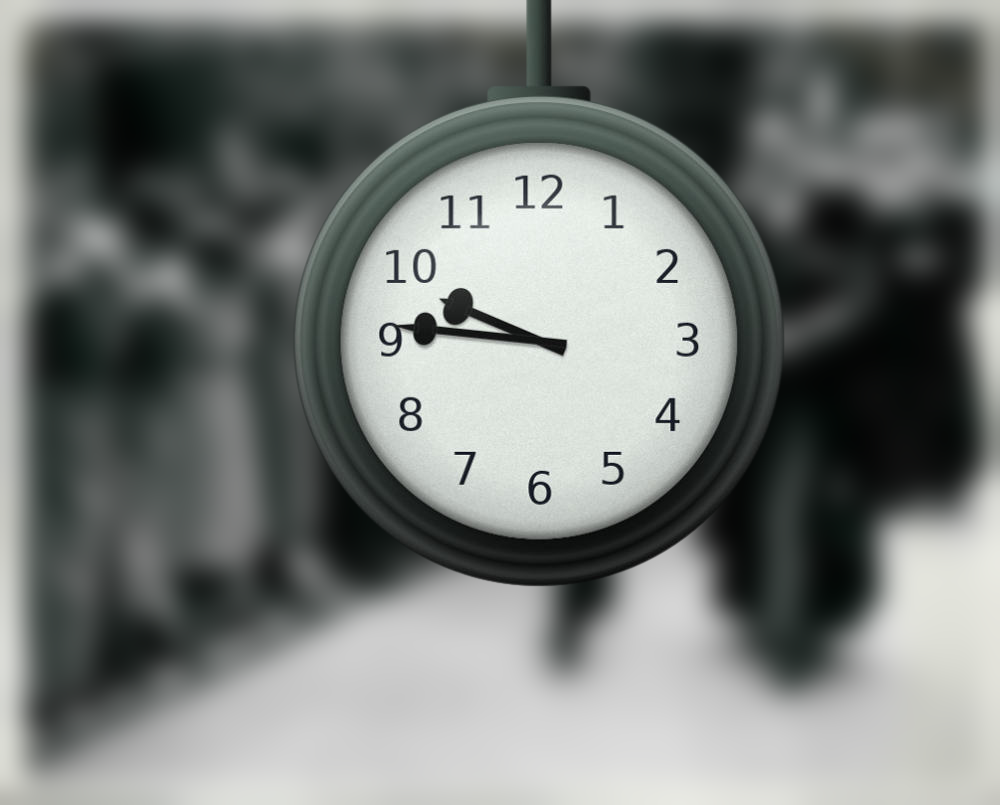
9:46
